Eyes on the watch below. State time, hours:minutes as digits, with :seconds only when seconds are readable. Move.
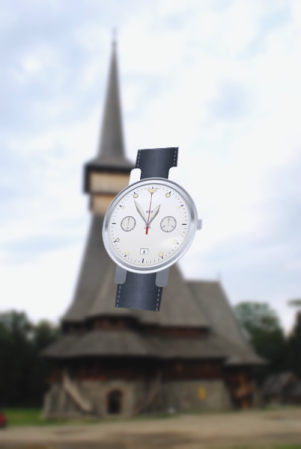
12:54
